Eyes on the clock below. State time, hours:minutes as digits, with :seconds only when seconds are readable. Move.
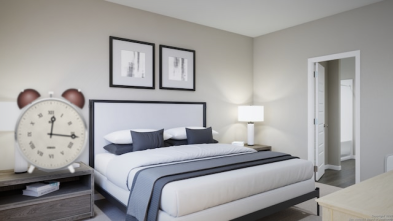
12:16
